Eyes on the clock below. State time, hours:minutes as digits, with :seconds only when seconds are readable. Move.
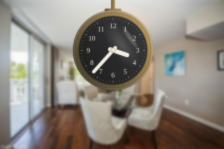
3:37
